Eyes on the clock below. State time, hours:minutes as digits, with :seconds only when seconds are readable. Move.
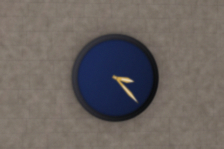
3:23
